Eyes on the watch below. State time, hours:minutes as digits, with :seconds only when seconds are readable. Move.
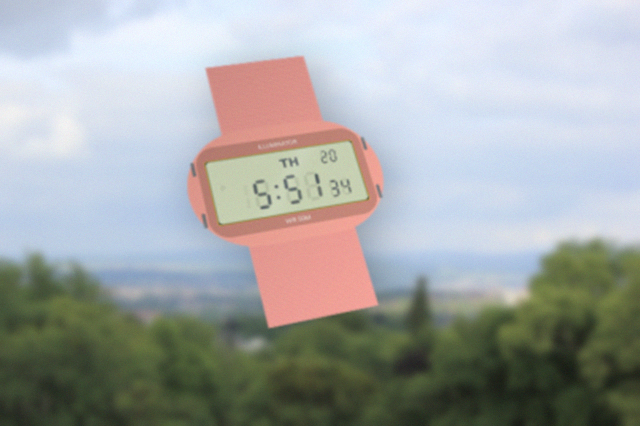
5:51:34
